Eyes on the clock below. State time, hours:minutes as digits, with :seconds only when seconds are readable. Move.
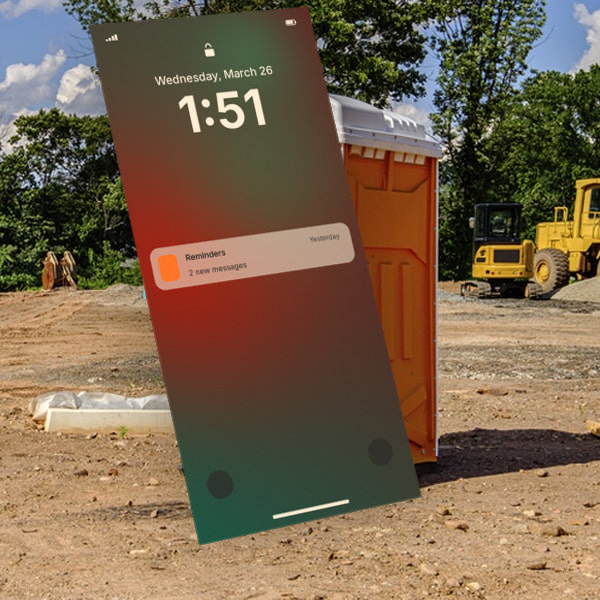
1:51
